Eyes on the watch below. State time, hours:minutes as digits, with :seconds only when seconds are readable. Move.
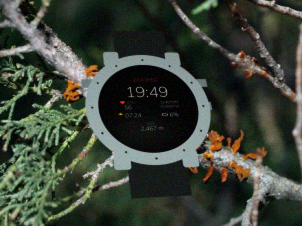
19:49
